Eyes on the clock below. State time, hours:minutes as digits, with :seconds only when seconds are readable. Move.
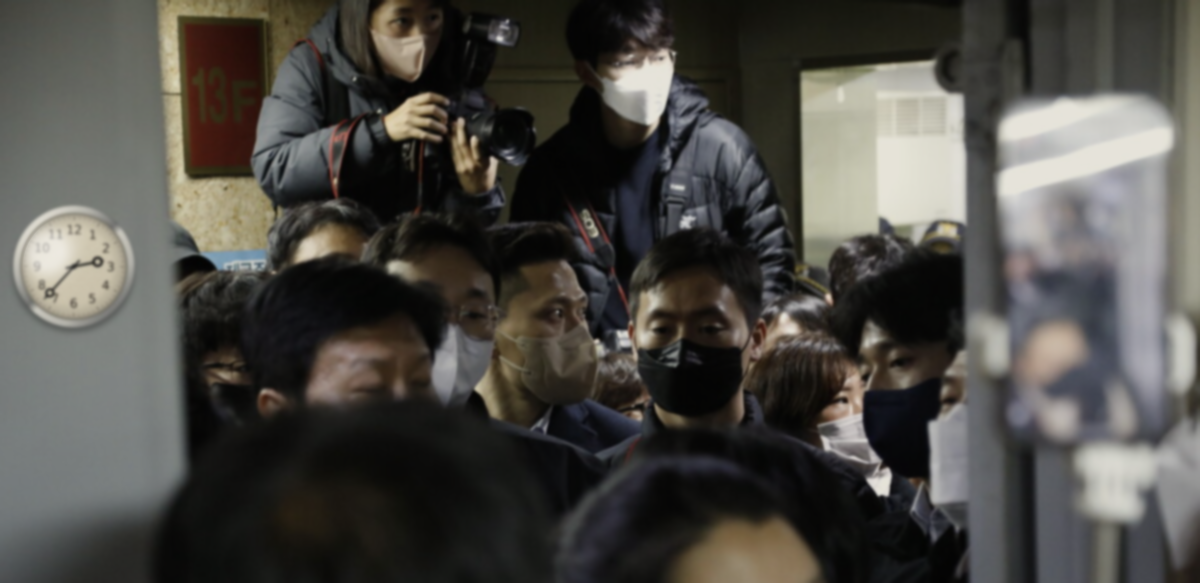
2:37
